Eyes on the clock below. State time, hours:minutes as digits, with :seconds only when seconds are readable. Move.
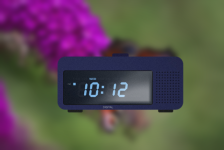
10:12
